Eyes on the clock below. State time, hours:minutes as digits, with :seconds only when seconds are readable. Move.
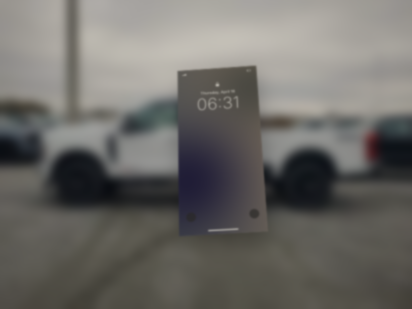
6:31
